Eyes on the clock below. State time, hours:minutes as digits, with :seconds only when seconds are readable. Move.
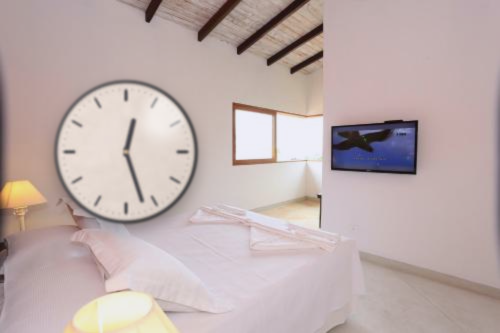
12:27
